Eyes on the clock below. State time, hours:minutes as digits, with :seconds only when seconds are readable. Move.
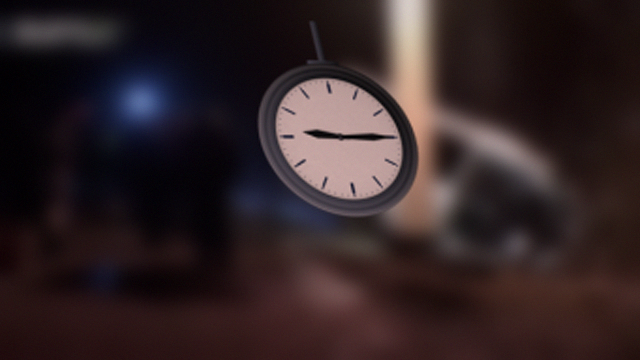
9:15
